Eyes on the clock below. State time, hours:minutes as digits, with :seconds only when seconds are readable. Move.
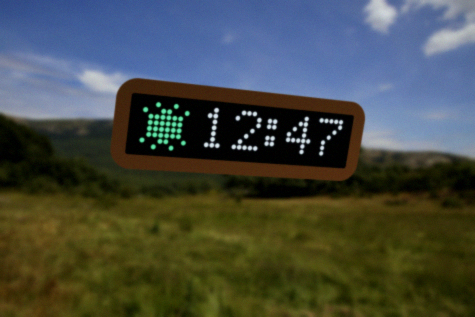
12:47
